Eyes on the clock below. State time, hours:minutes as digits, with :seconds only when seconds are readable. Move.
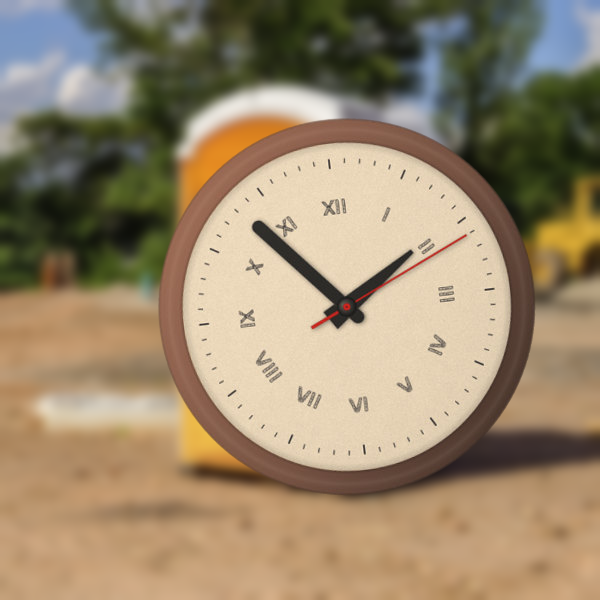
1:53:11
